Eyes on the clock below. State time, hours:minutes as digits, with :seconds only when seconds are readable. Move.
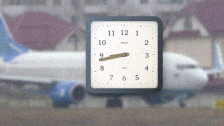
8:43
